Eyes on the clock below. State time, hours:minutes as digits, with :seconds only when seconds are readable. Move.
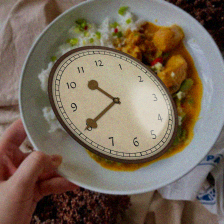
10:40
